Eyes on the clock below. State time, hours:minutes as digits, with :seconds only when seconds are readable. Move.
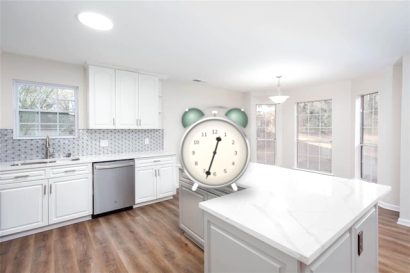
12:33
